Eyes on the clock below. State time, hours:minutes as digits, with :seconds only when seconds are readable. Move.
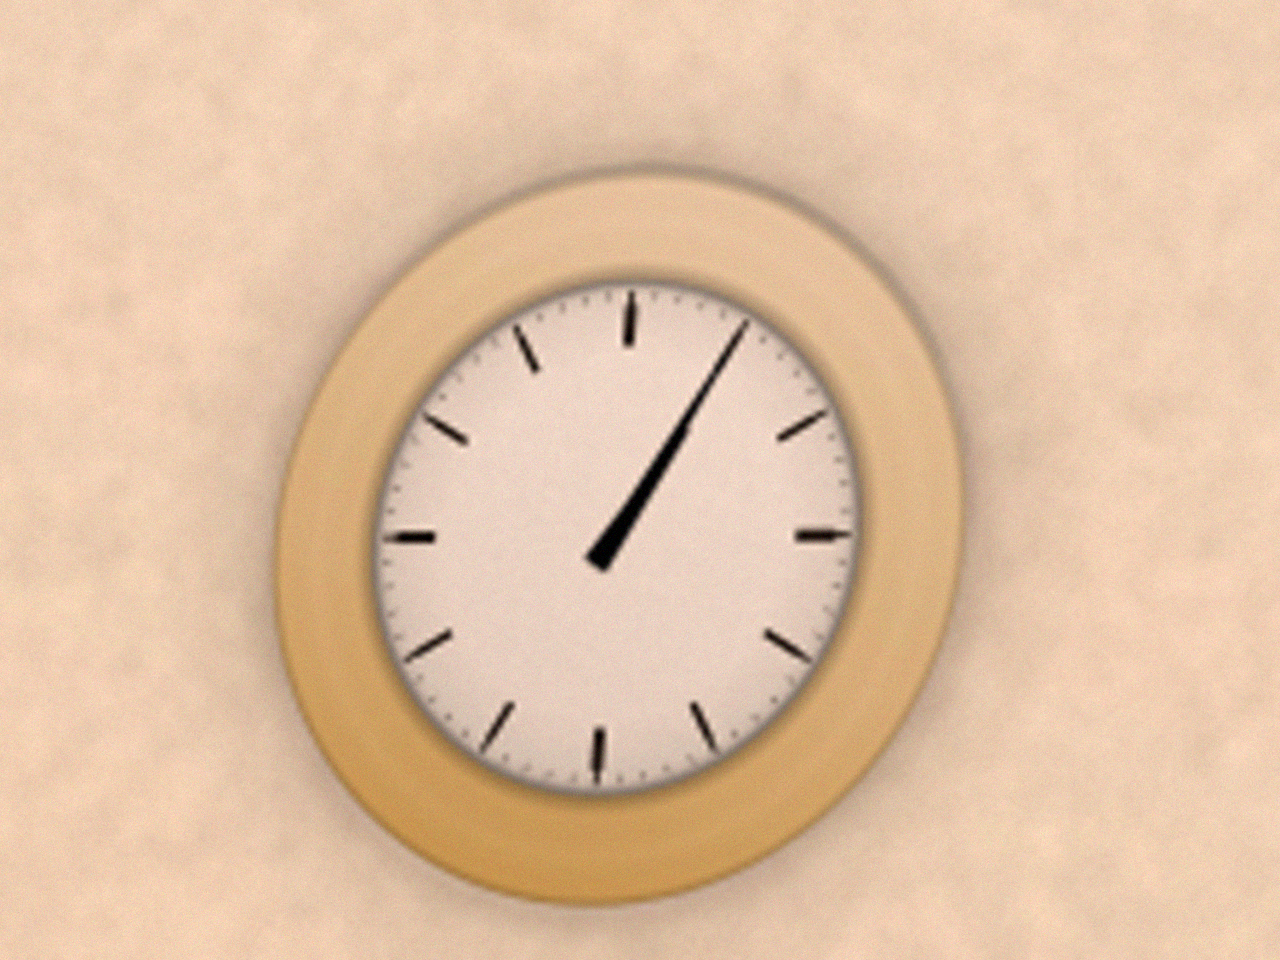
1:05
